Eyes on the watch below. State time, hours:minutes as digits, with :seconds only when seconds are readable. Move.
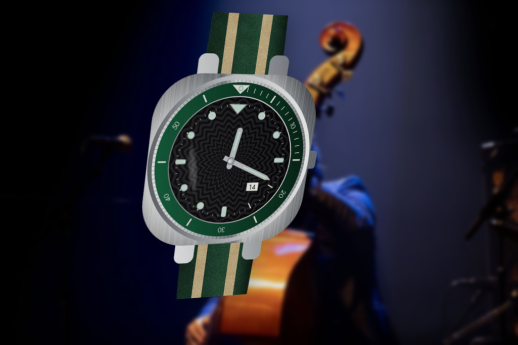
12:19
